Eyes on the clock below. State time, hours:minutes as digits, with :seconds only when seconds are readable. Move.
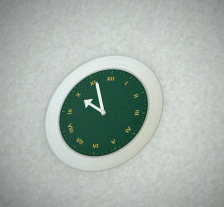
9:56
